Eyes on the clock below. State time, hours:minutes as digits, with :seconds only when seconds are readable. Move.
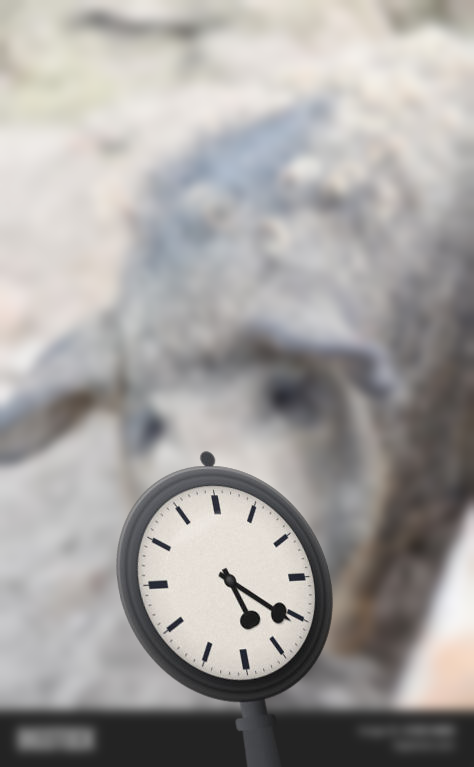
5:21
